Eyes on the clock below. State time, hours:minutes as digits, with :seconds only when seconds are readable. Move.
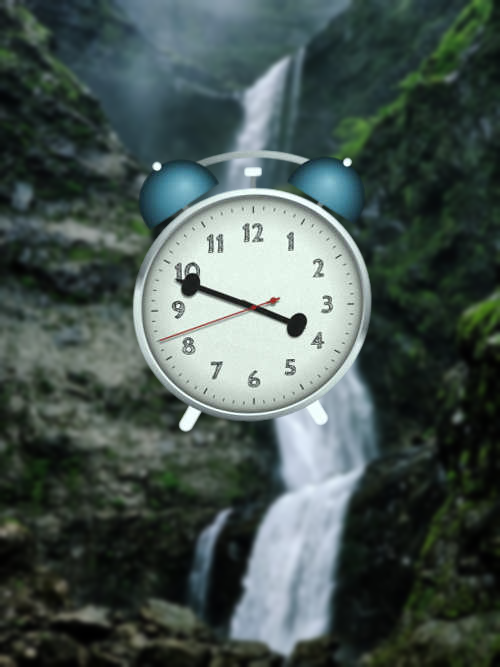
3:48:42
